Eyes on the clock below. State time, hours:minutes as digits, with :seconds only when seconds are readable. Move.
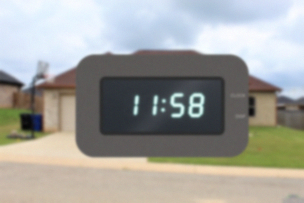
11:58
